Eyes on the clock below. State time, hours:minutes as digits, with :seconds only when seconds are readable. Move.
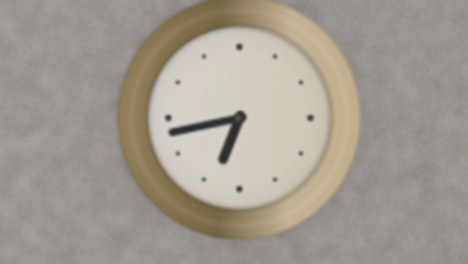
6:43
